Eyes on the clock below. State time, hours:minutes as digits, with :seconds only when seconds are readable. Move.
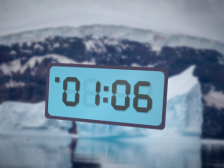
1:06
